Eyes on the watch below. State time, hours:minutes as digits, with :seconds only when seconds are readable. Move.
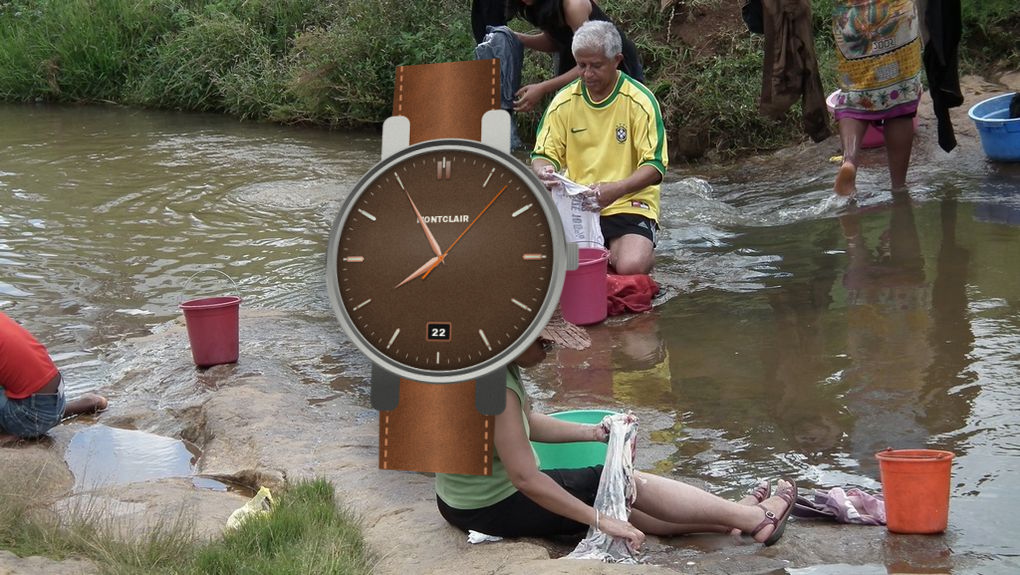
7:55:07
